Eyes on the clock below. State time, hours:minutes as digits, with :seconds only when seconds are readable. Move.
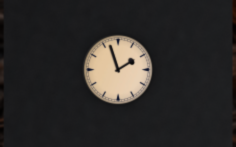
1:57
